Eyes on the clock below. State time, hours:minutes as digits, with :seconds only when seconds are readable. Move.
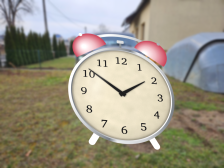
1:51
